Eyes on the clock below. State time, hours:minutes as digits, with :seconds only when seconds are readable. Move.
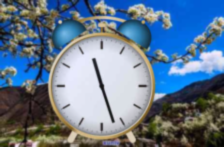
11:27
